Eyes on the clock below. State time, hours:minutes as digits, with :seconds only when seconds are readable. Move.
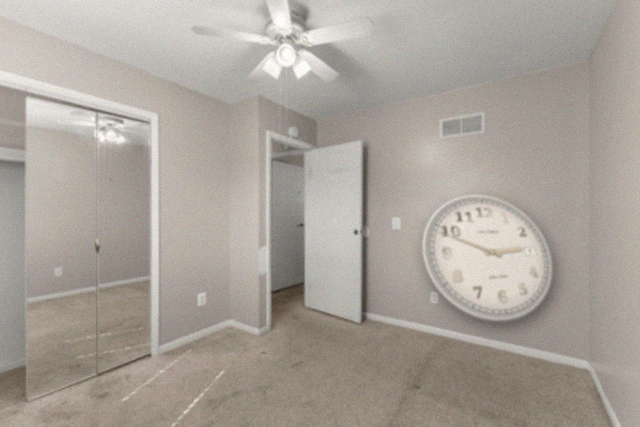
2:49
